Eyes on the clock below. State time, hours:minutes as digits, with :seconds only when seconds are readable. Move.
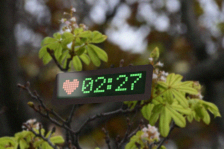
2:27
